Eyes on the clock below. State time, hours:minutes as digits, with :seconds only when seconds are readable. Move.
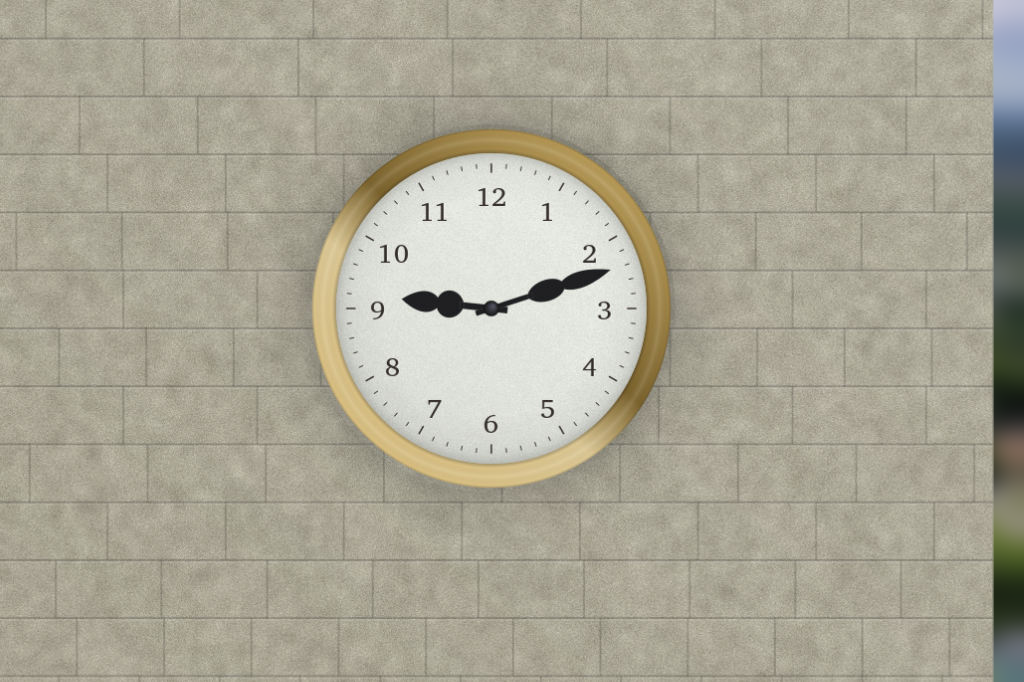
9:12
